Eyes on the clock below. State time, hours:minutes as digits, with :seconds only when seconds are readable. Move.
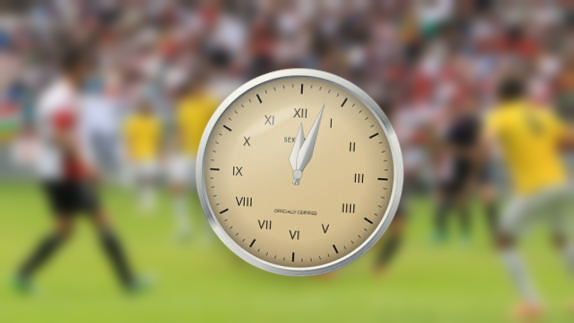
12:03
